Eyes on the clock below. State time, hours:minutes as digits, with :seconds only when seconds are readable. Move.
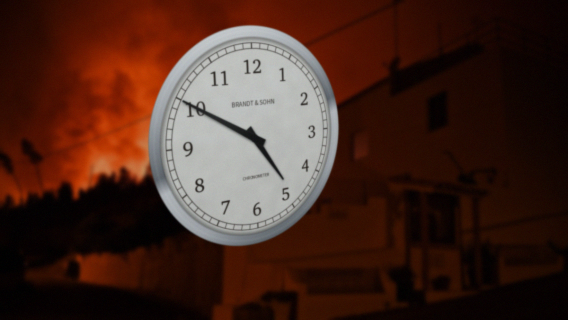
4:50
